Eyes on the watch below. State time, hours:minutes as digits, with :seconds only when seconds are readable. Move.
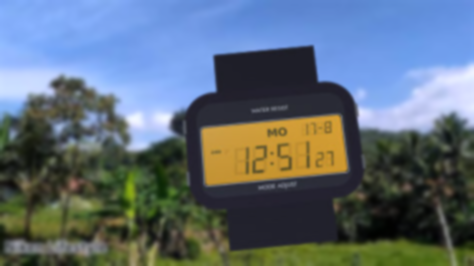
12:51:27
